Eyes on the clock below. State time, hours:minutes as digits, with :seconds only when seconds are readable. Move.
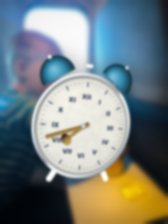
7:42
